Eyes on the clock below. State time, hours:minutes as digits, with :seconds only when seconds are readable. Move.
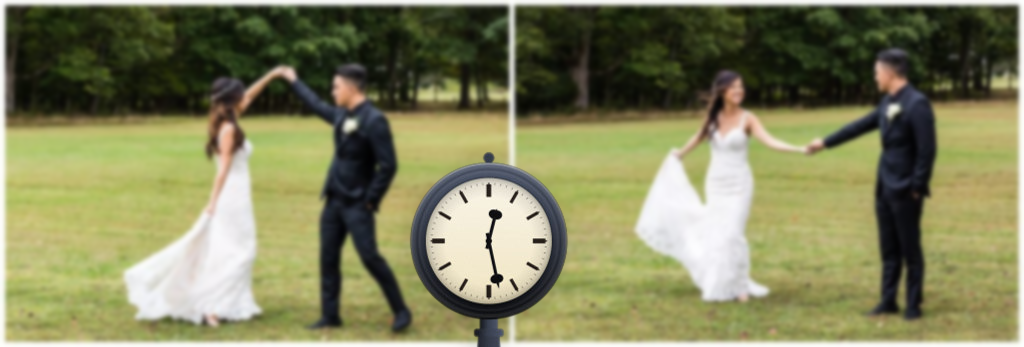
12:28
